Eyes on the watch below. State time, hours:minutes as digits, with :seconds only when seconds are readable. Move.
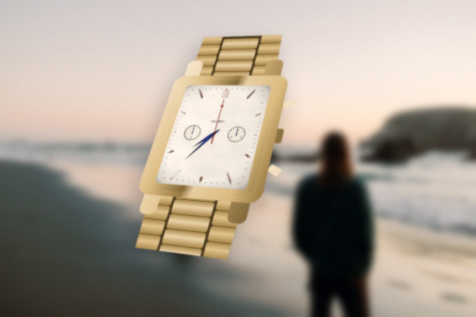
7:36
